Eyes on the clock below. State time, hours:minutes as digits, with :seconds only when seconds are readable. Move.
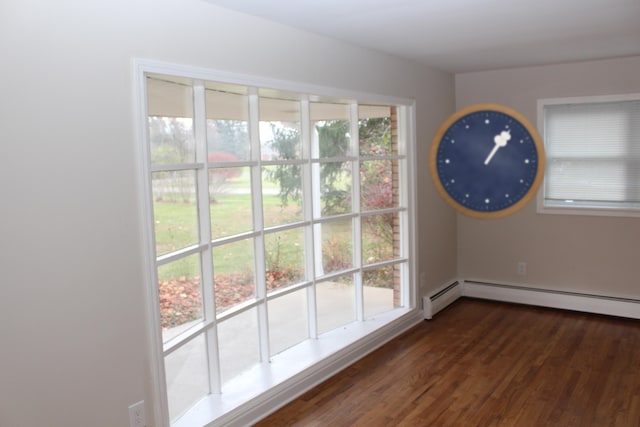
1:06
